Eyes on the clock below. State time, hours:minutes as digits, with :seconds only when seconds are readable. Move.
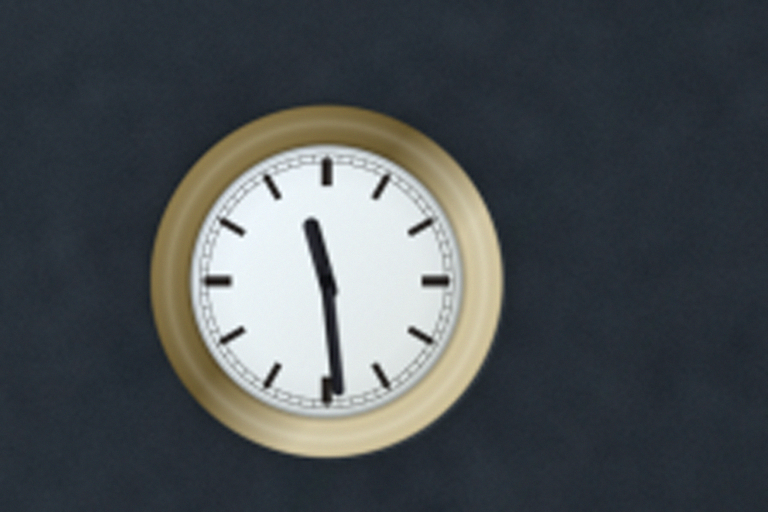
11:29
